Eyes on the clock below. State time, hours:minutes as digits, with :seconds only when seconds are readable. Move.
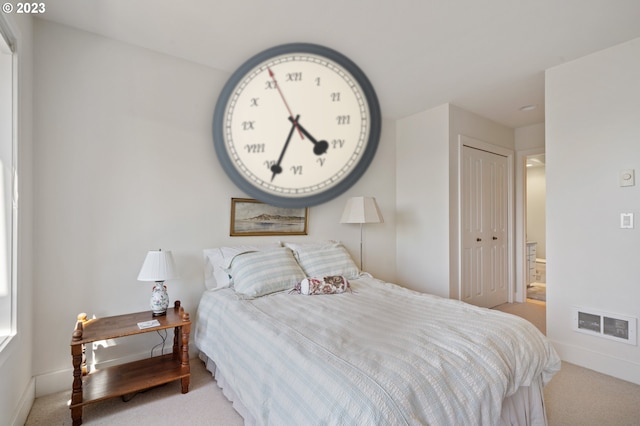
4:33:56
